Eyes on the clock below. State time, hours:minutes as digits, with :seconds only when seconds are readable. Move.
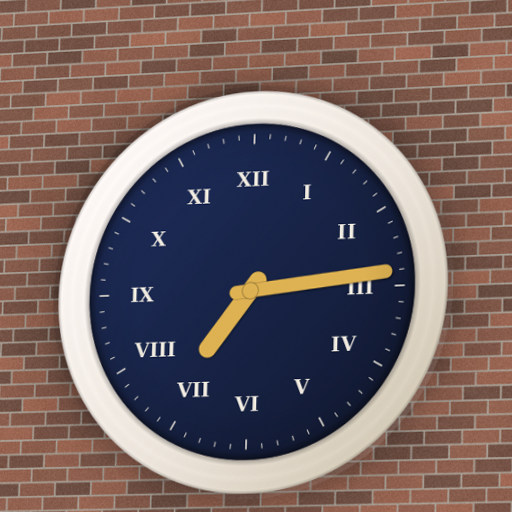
7:14
